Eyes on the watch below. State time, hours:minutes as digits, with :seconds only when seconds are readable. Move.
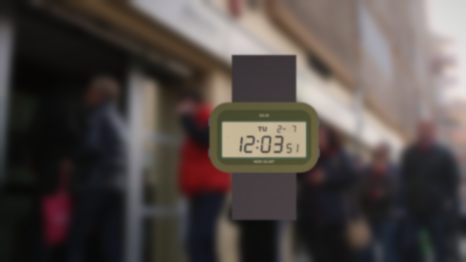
12:03
